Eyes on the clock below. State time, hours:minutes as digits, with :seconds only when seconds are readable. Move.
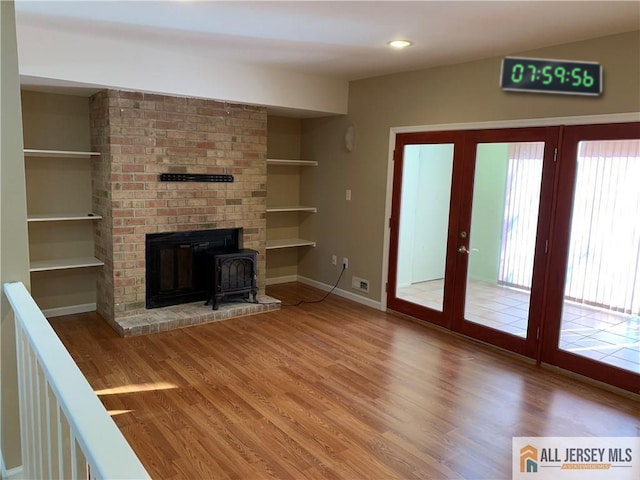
7:59:56
